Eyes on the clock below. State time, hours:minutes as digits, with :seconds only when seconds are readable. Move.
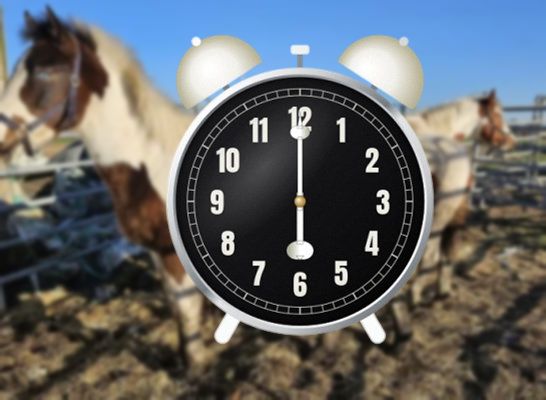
6:00
